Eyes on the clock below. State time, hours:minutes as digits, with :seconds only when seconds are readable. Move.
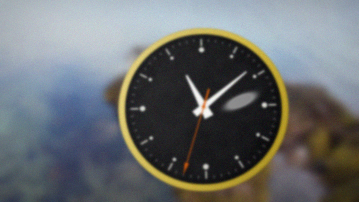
11:08:33
